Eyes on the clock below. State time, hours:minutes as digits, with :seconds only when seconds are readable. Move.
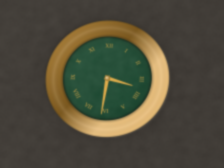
3:31
